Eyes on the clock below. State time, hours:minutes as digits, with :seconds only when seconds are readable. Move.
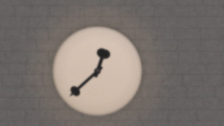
12:38
